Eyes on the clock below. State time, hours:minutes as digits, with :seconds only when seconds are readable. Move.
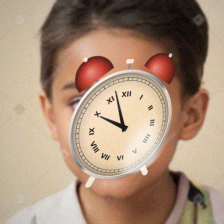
9:57
